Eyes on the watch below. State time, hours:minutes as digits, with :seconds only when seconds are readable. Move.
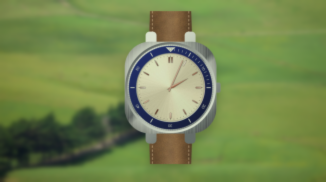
2:04
